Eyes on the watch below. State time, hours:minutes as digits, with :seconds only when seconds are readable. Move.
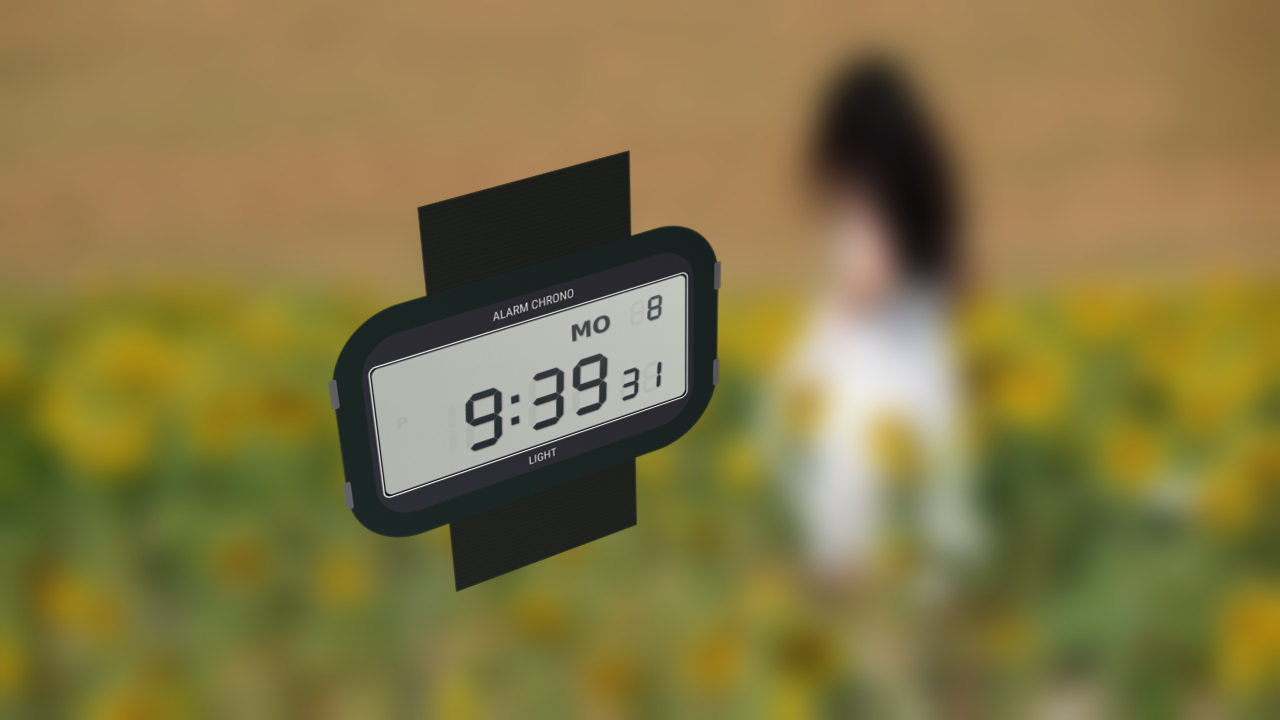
9:39:31
